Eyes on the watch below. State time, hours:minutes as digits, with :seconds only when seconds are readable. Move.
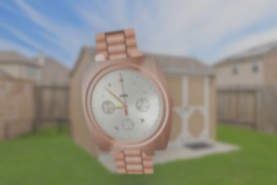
8:53
